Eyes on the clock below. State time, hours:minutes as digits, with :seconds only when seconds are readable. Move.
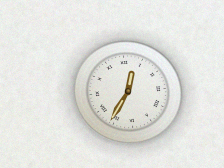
12:36
